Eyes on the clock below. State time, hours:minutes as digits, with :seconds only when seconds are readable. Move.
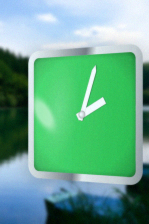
2:03
